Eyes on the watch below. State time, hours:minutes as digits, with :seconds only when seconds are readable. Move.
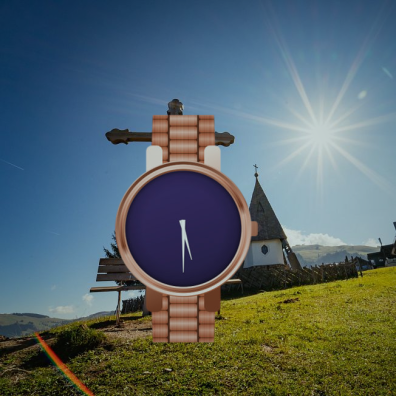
5:30
